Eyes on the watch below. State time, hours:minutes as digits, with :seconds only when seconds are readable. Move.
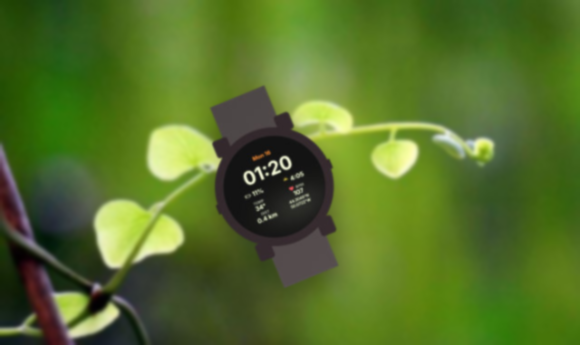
1:20
